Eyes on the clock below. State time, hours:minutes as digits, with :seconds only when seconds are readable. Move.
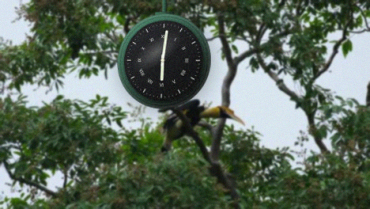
6:01
